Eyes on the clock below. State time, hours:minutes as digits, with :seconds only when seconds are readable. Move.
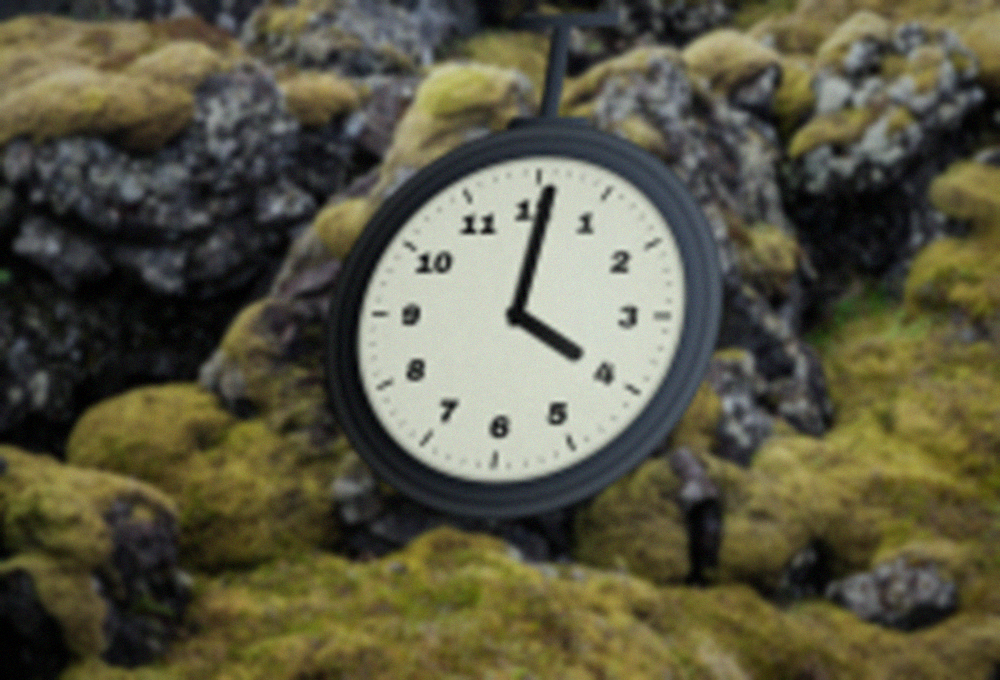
4:01
